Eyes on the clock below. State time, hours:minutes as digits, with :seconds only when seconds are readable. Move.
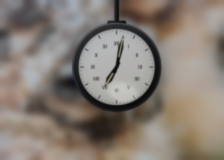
7:02
